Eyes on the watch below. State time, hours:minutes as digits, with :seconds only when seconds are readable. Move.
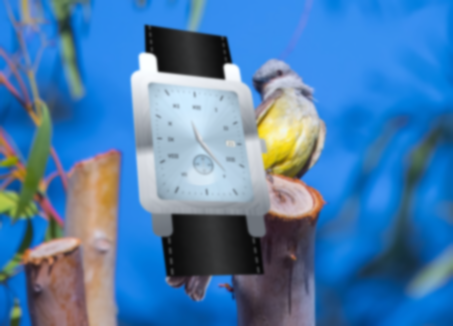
11:24
